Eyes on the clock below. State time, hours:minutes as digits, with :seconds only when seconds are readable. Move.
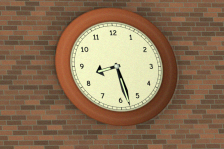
8:28
